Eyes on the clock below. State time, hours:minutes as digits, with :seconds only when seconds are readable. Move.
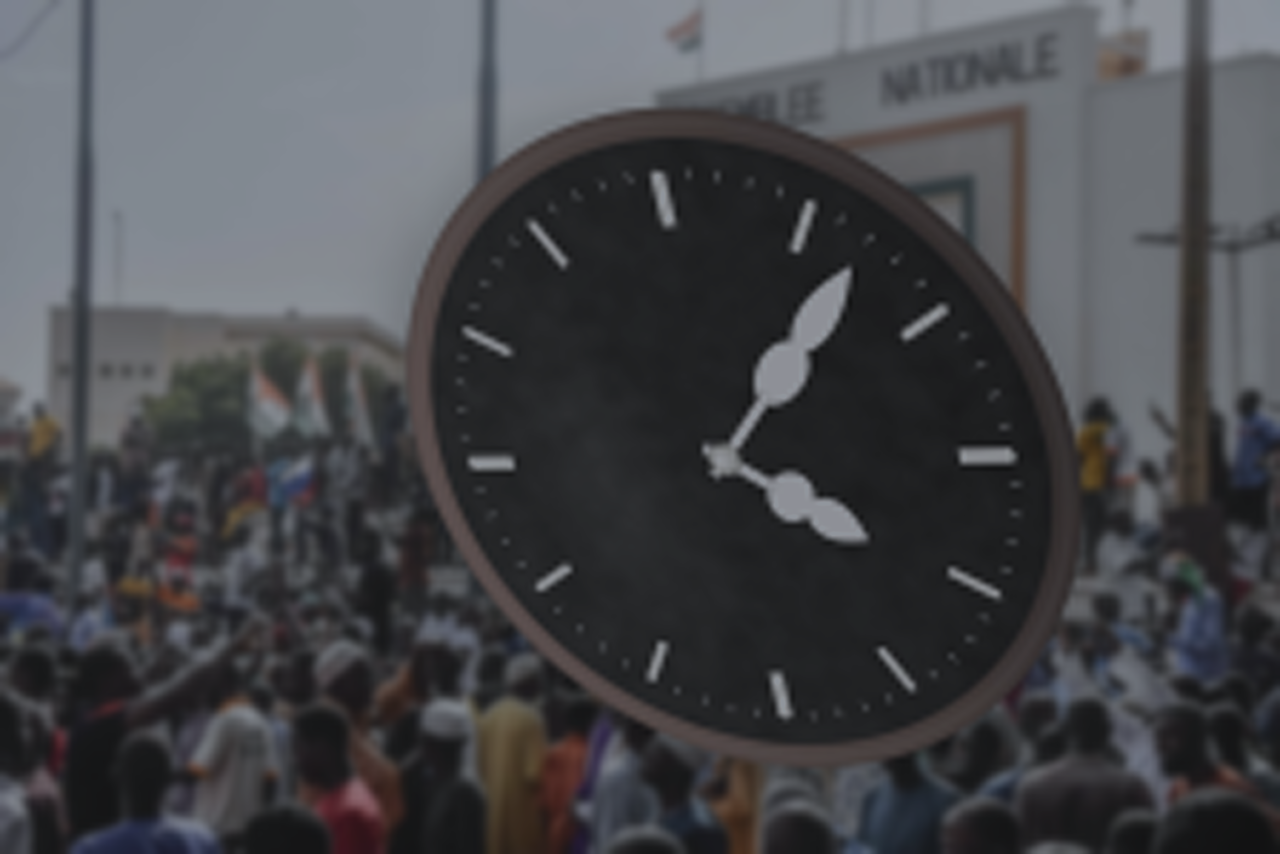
4:07
